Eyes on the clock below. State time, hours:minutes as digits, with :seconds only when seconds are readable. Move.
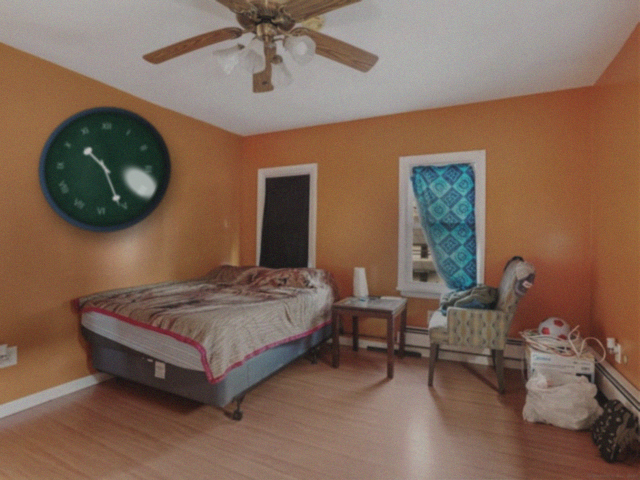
10:26
